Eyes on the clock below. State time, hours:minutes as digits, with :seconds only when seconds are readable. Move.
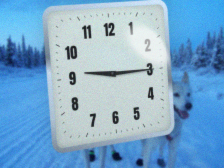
9:15
